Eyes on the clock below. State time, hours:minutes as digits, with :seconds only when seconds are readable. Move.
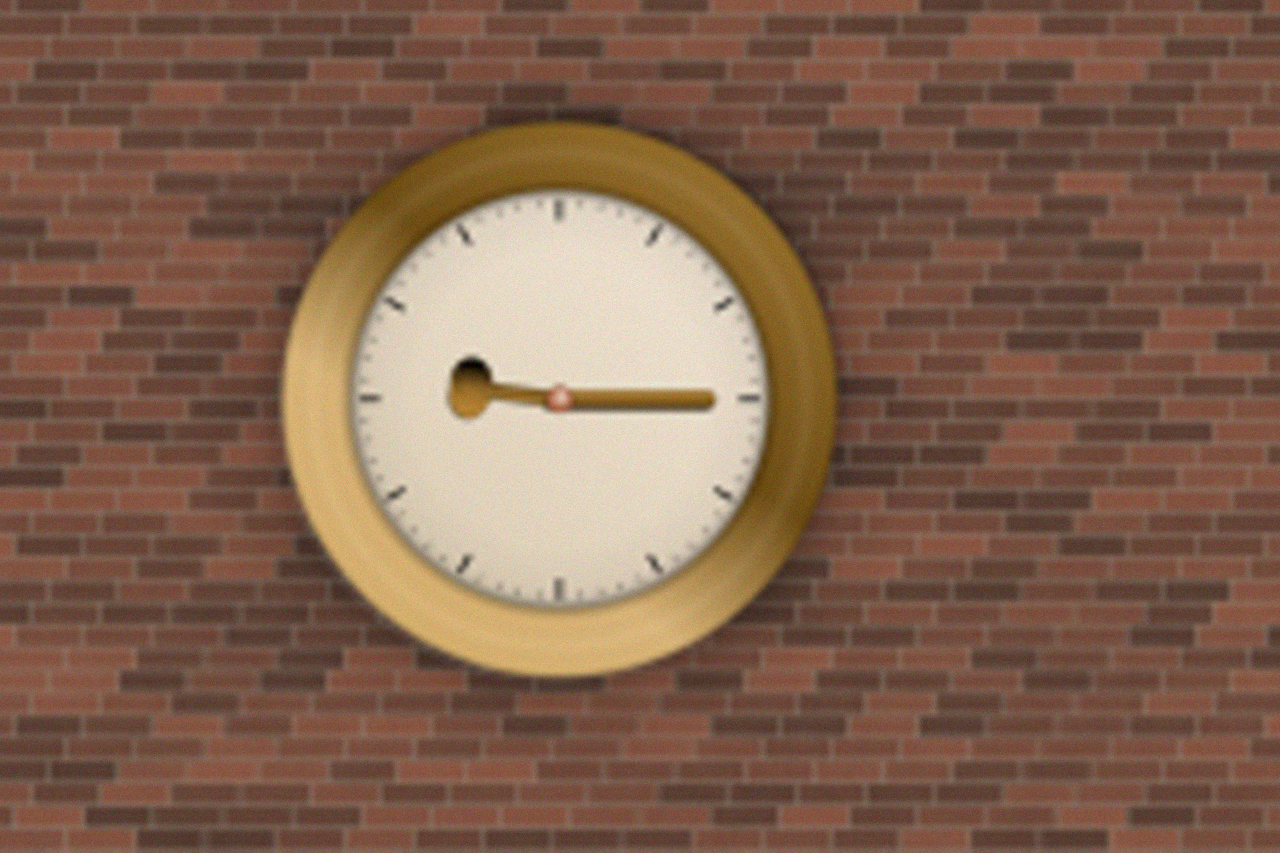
9:15
